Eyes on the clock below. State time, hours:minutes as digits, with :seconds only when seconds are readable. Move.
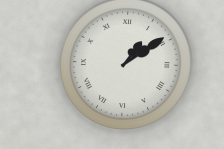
1:09
